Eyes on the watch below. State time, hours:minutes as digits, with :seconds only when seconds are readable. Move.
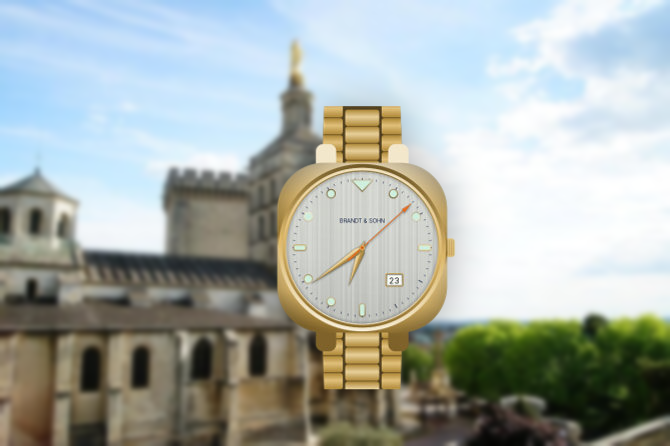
6:39:08
